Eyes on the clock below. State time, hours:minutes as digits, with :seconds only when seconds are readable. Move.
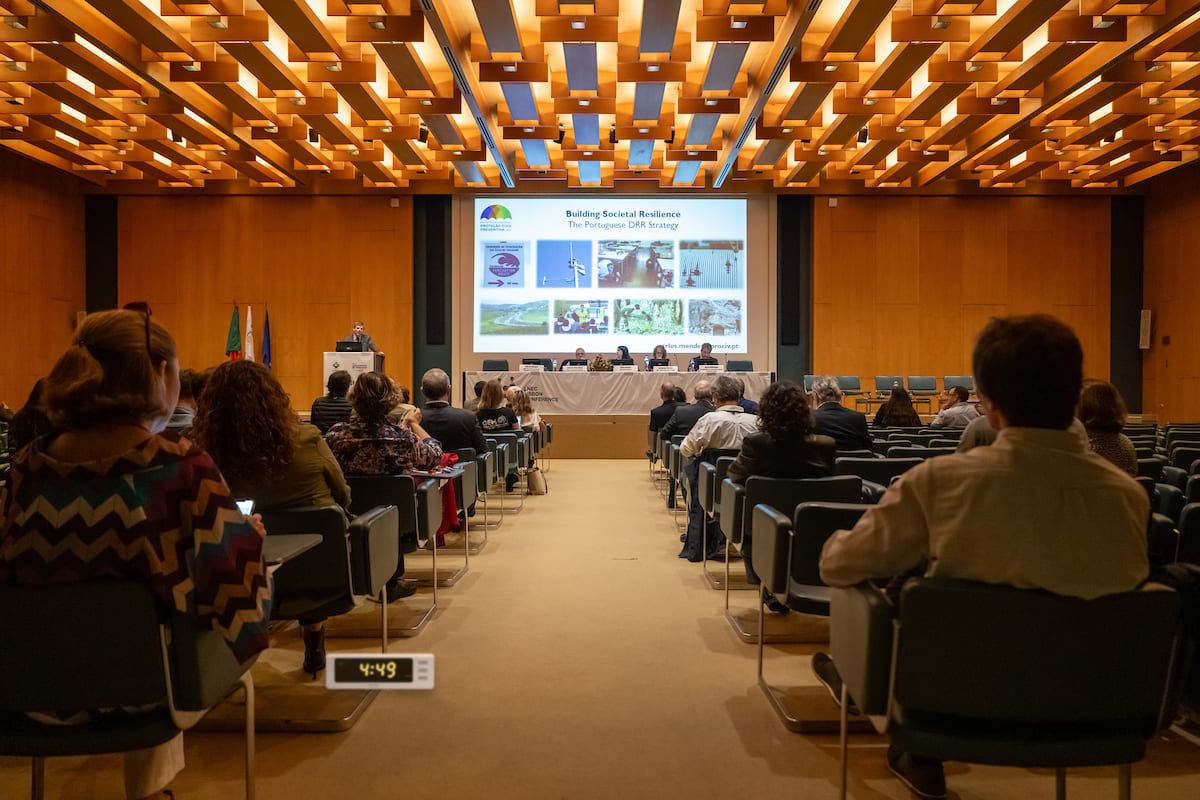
4:49
